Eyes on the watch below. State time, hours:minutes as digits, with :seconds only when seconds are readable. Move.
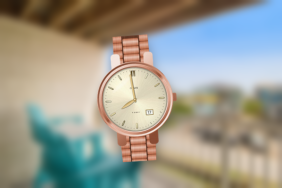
7:59
